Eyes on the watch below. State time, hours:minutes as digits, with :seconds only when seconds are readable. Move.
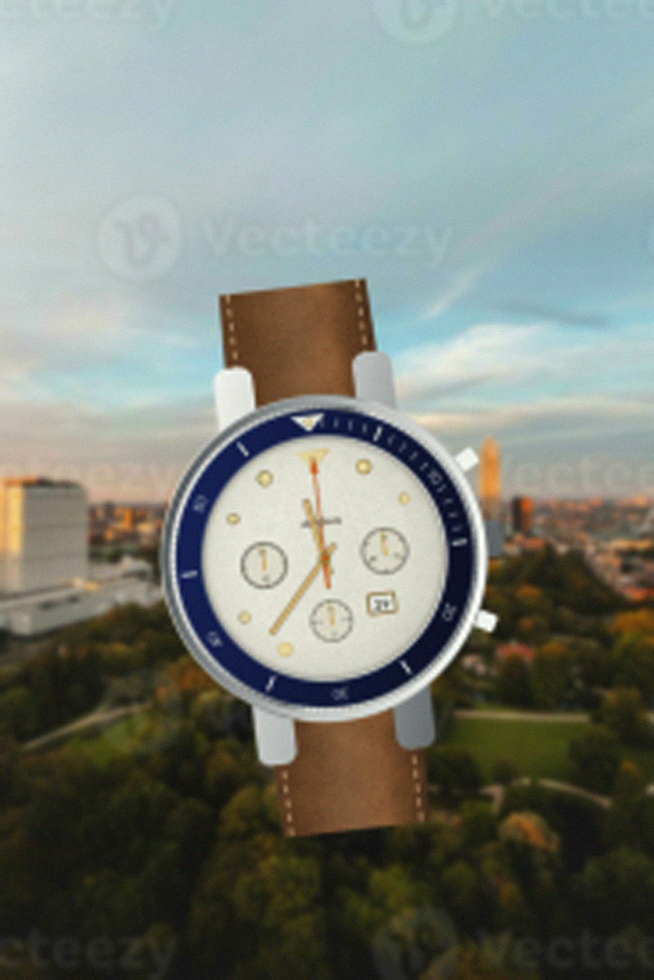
11:37
